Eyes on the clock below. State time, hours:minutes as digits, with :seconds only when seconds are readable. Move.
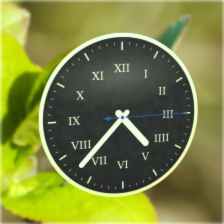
4:37:15
